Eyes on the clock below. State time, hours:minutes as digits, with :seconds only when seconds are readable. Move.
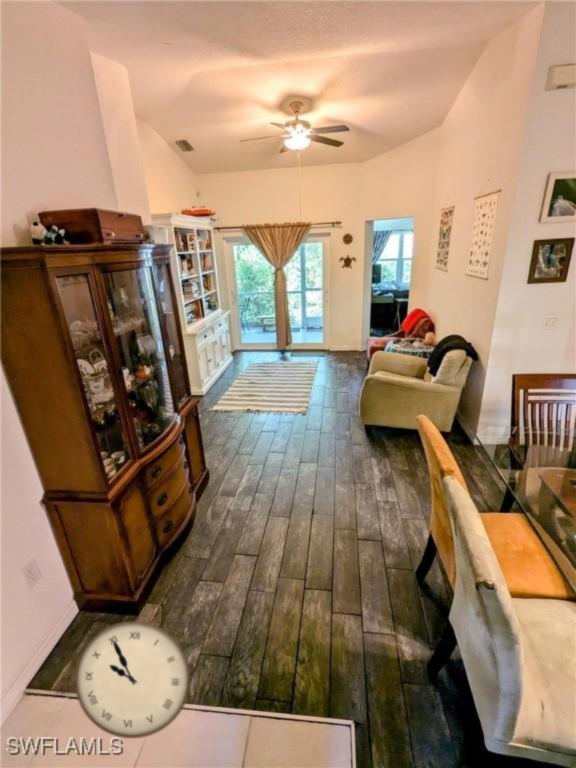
9:55
